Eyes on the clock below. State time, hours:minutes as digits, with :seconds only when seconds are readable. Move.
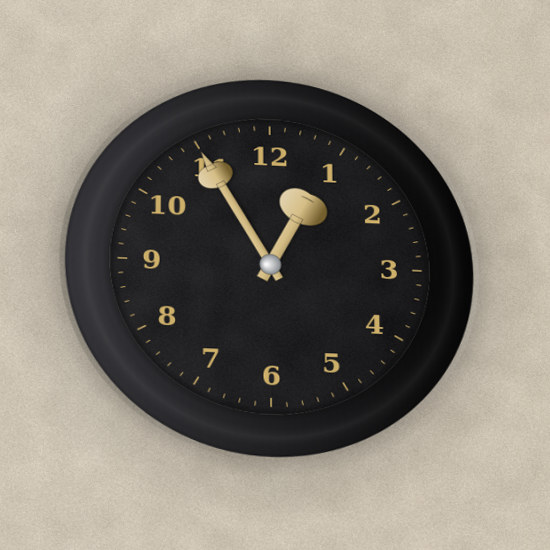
12:55
